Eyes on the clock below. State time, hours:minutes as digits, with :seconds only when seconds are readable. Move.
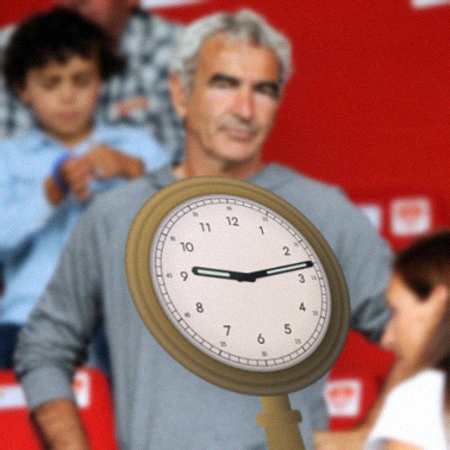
9:13
